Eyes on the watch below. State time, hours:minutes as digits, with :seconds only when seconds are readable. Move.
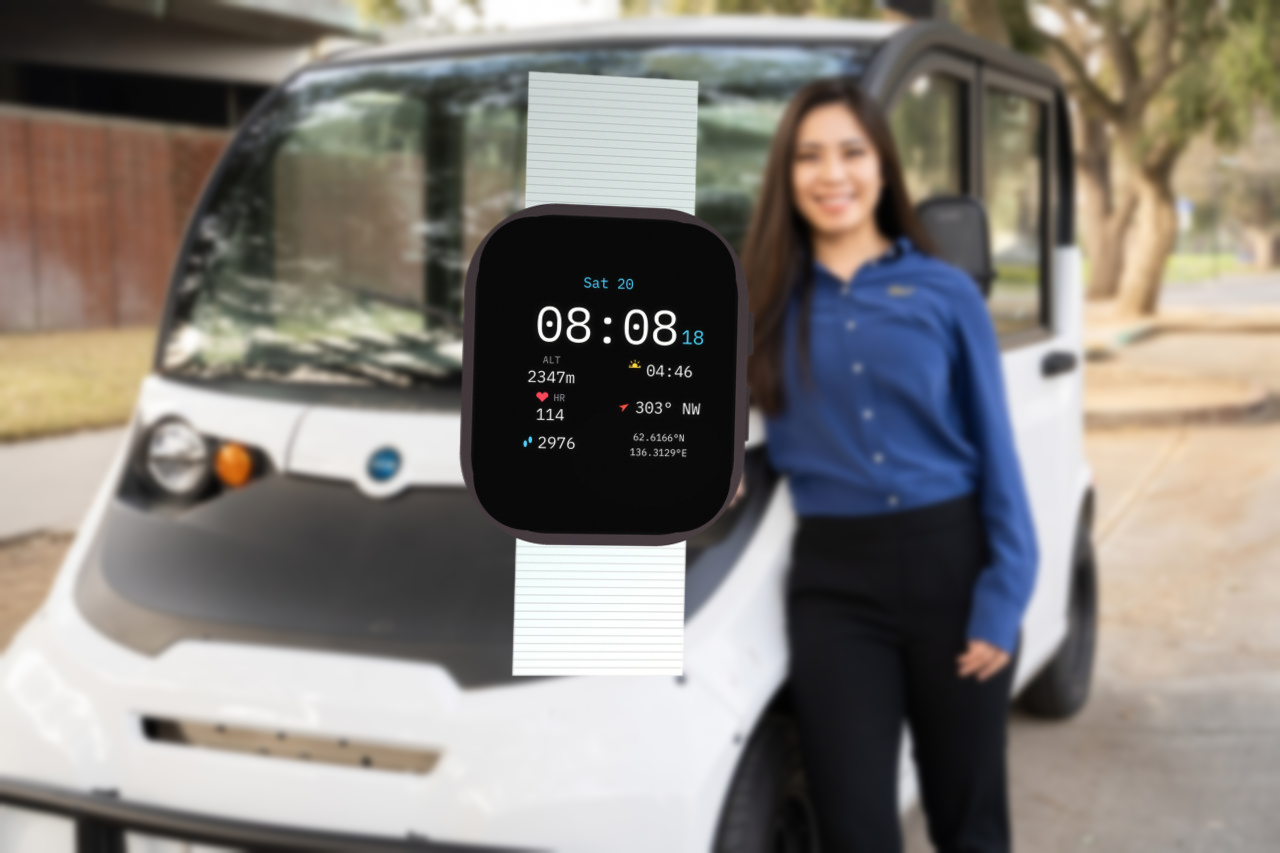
8:08:18
